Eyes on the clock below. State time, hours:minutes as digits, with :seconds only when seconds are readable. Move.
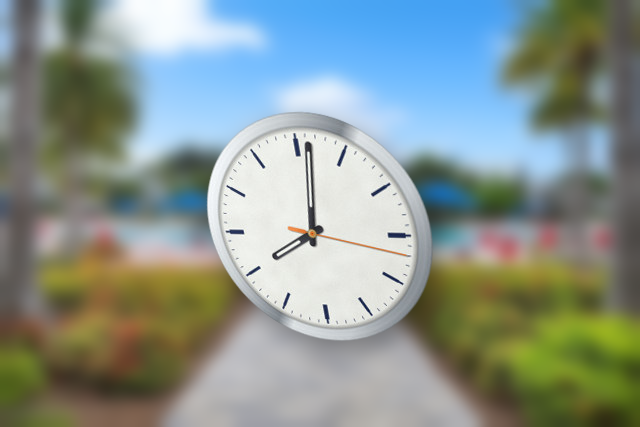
8:01:17
